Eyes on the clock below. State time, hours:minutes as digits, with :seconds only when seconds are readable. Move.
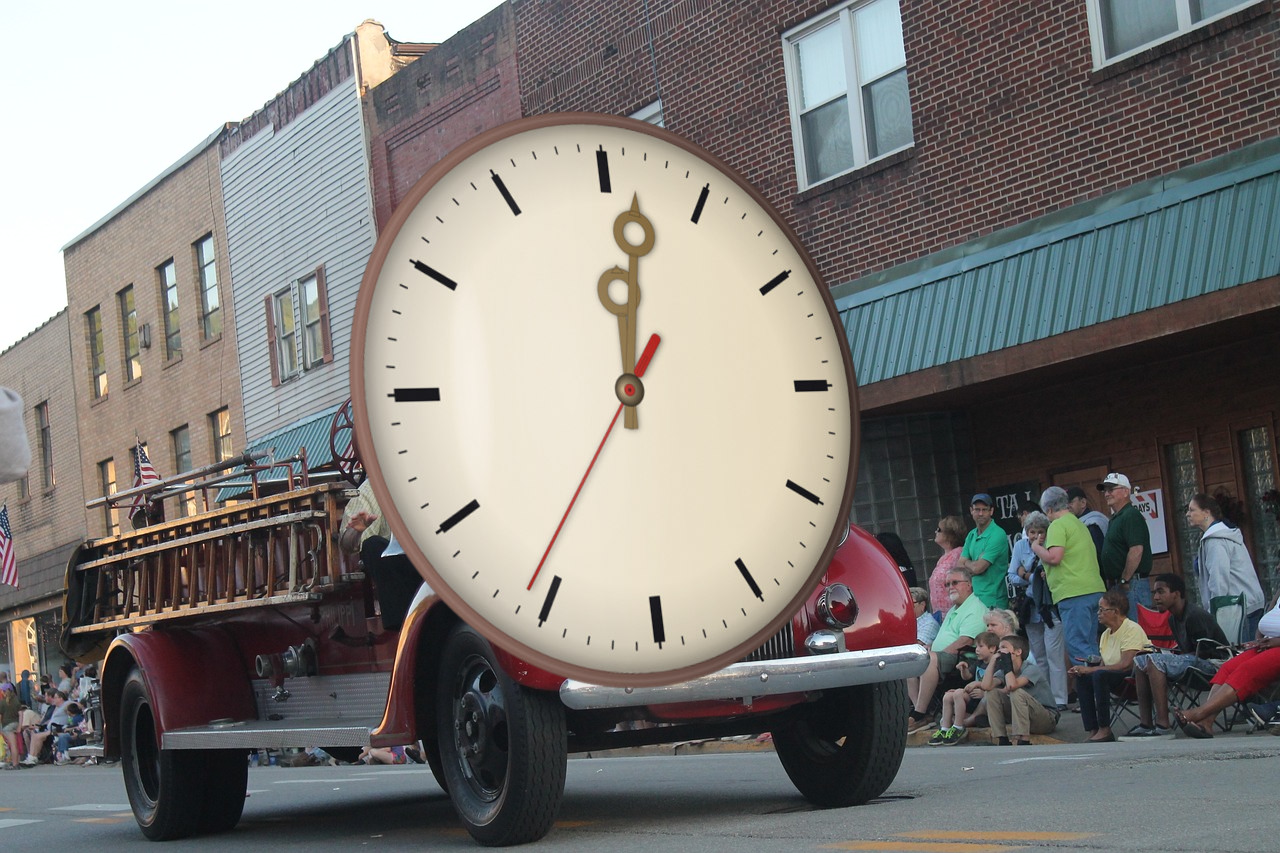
12:01:36
